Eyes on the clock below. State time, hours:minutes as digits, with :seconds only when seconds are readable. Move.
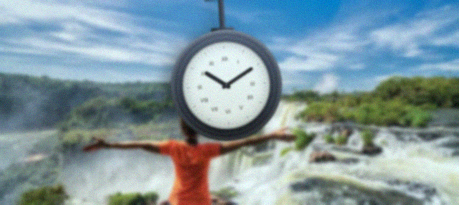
10:10
